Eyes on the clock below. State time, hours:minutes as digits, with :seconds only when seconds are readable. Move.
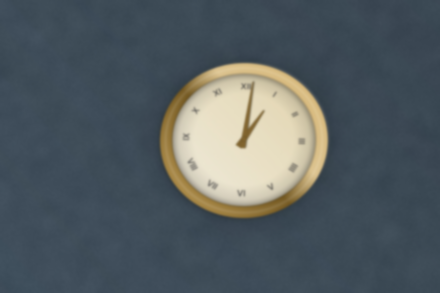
1:01
